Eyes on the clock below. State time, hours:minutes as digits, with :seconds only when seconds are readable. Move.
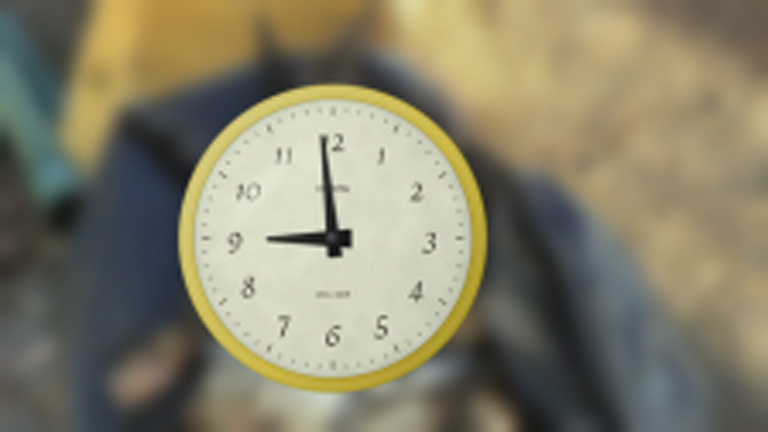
8:59
